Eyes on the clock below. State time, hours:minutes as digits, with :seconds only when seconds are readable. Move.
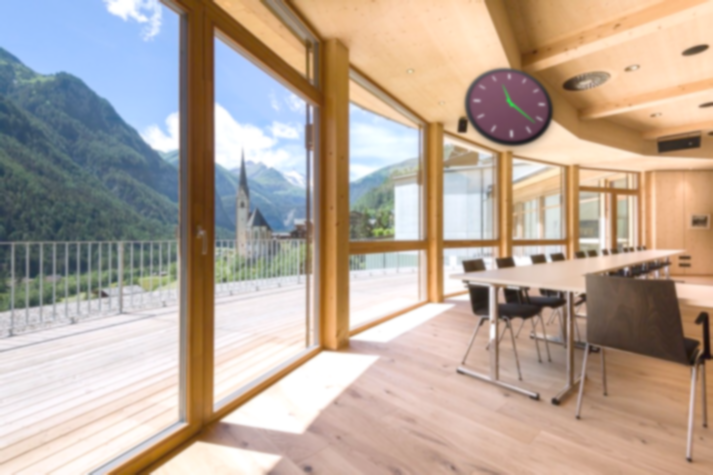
11:22
